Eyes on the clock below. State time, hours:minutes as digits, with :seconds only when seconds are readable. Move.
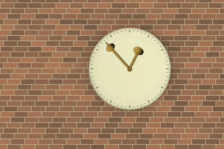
12:53
